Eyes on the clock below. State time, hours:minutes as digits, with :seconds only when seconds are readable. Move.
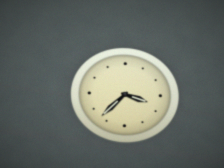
3:37
